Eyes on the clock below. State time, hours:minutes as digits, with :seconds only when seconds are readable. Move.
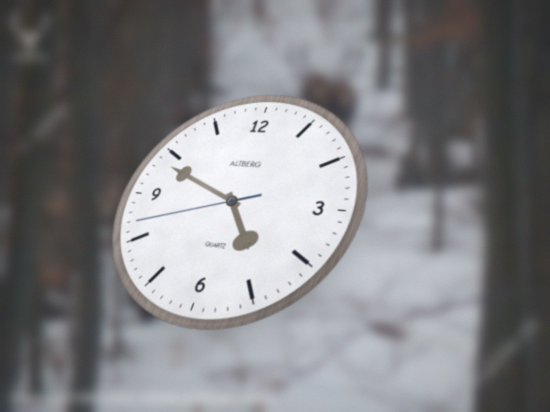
4:48:42
